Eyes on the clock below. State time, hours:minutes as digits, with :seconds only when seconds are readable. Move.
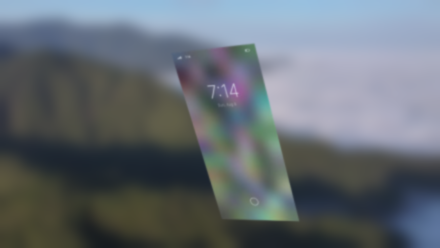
7:14
